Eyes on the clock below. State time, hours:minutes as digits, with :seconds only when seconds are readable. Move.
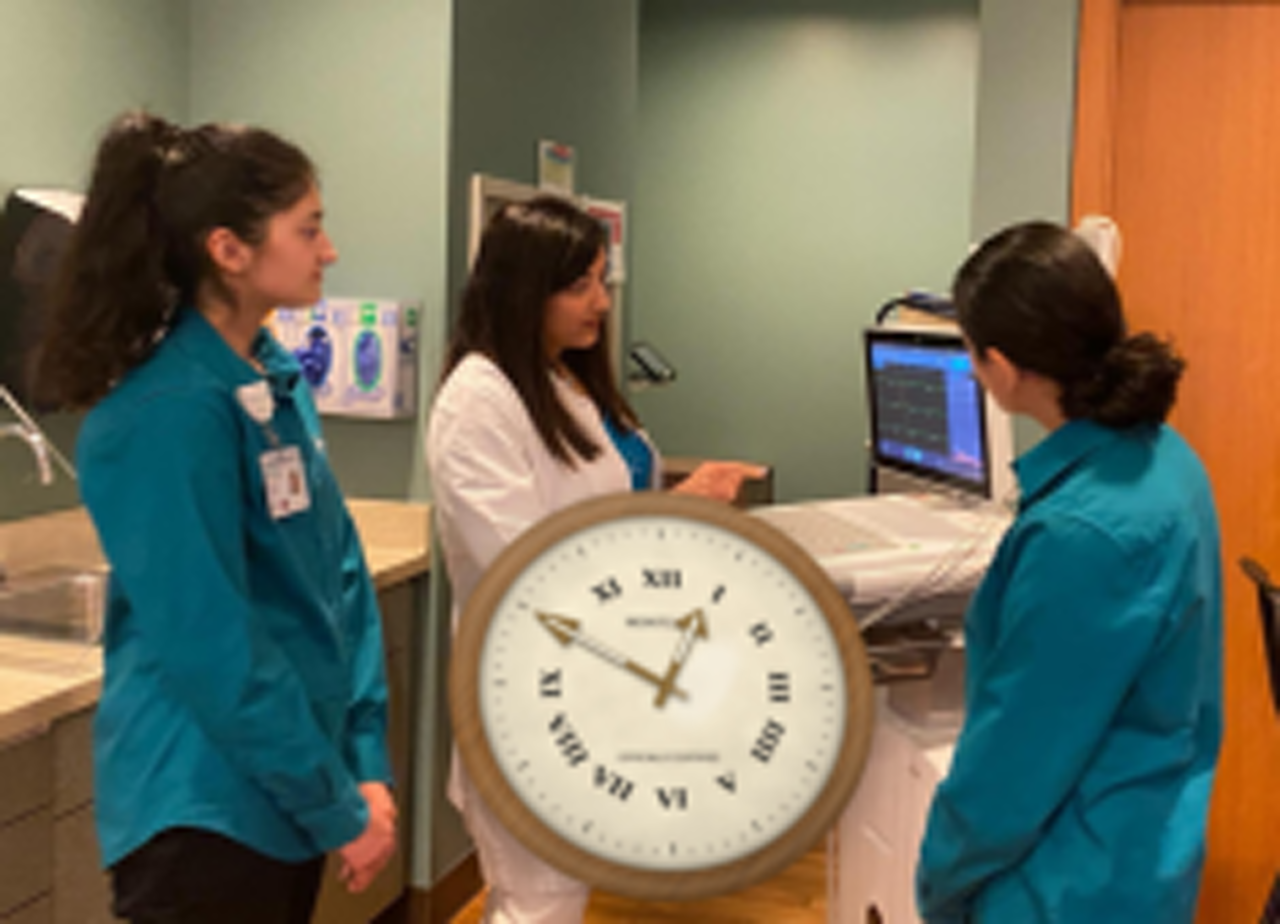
12:50
